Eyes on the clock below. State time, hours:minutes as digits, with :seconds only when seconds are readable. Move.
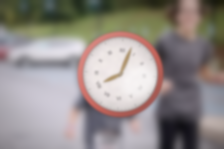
8:03
